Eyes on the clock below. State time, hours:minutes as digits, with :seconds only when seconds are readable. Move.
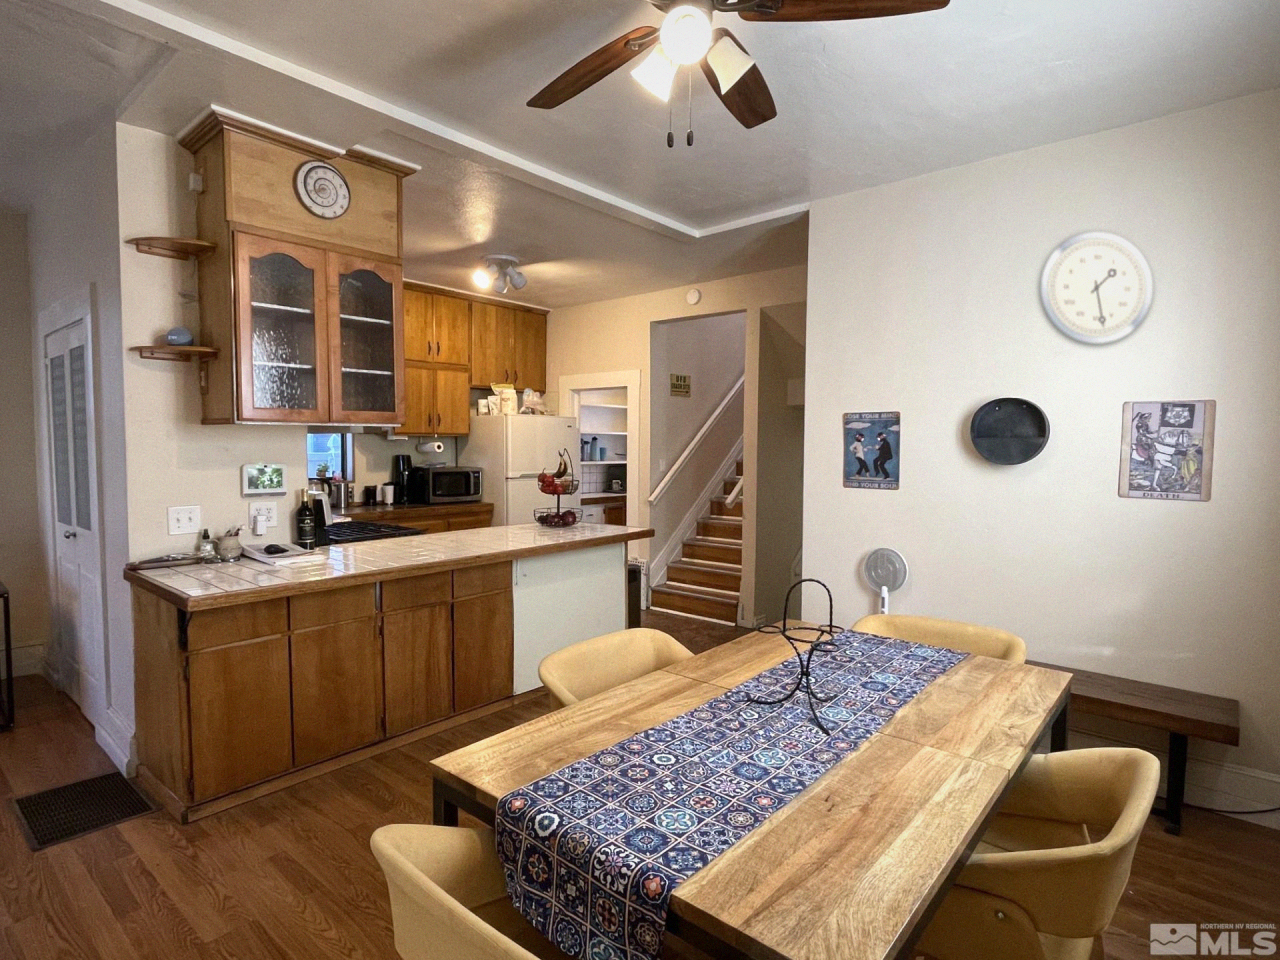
1:28
